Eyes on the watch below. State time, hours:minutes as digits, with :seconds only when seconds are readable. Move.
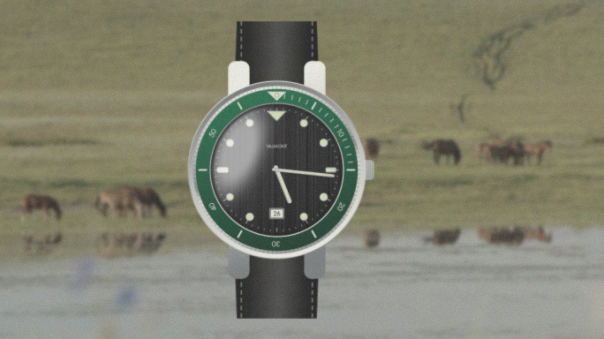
5:16
